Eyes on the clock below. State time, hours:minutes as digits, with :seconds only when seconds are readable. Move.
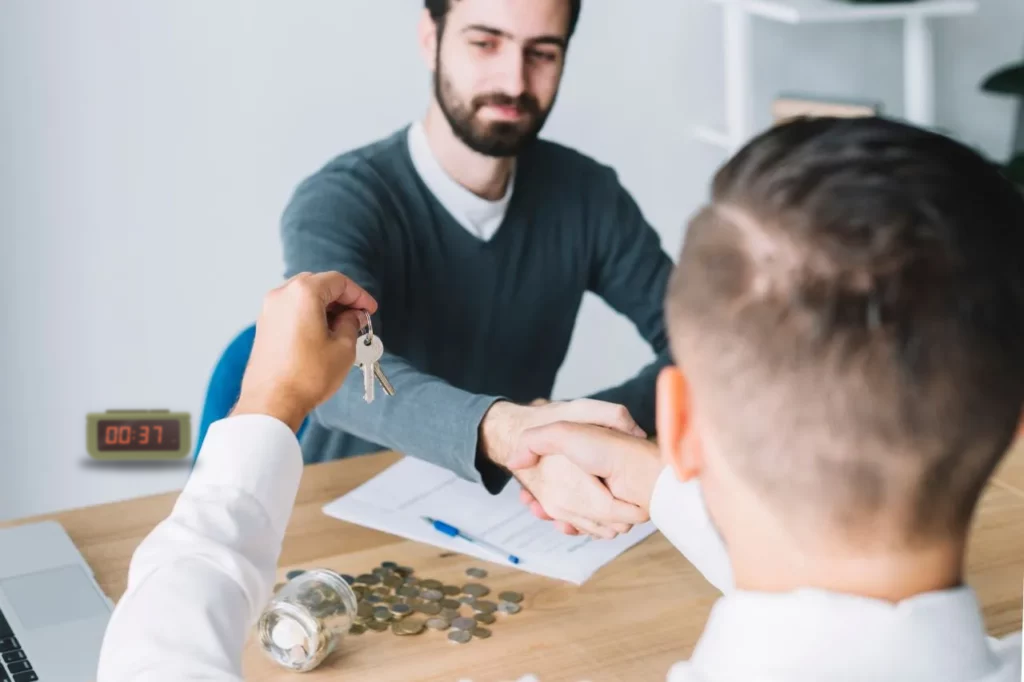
0:37
